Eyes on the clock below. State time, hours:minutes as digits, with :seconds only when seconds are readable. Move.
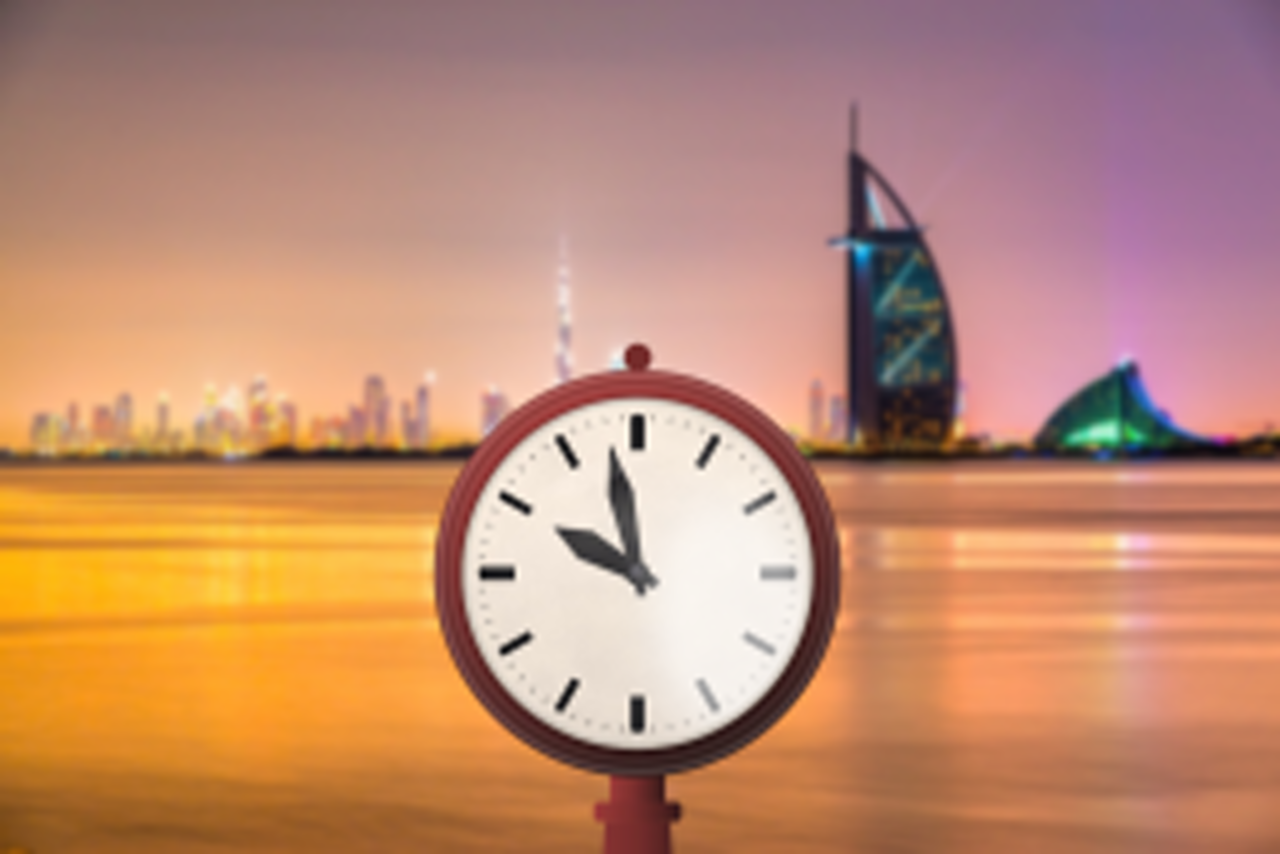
9:58
